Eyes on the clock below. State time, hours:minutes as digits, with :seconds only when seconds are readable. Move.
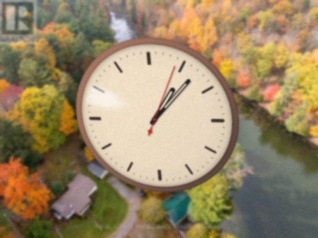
1:07:04
